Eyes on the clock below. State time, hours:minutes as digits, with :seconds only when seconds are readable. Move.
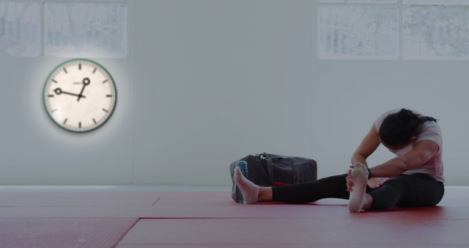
12:47
